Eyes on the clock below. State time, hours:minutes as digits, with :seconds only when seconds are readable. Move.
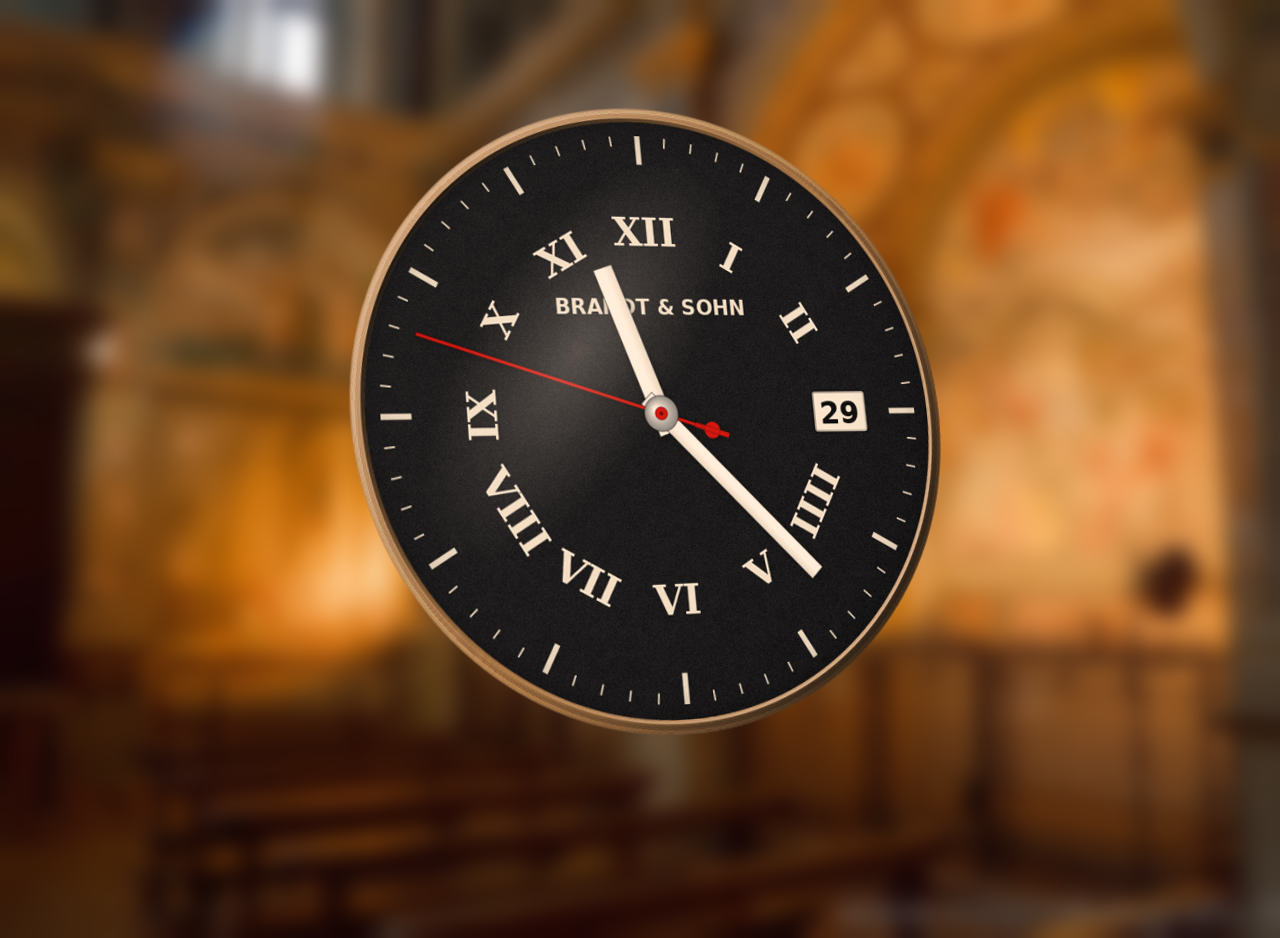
11:22:48
